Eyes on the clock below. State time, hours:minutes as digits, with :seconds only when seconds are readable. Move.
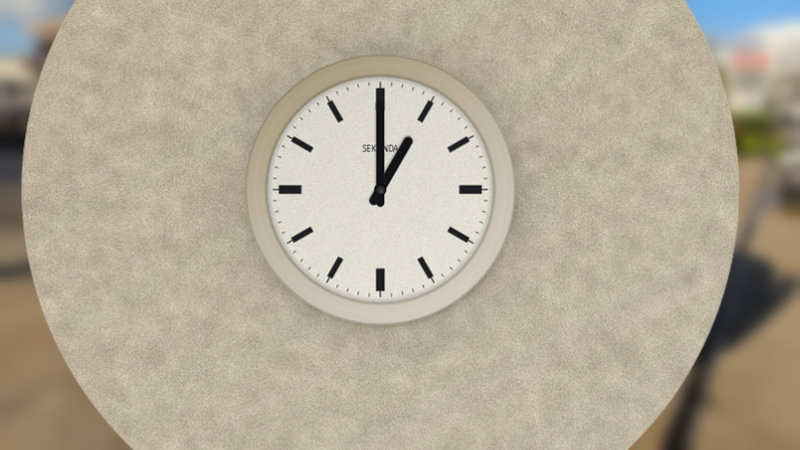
1:00
